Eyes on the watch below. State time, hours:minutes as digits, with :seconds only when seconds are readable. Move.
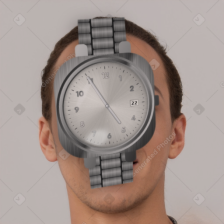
4:55
